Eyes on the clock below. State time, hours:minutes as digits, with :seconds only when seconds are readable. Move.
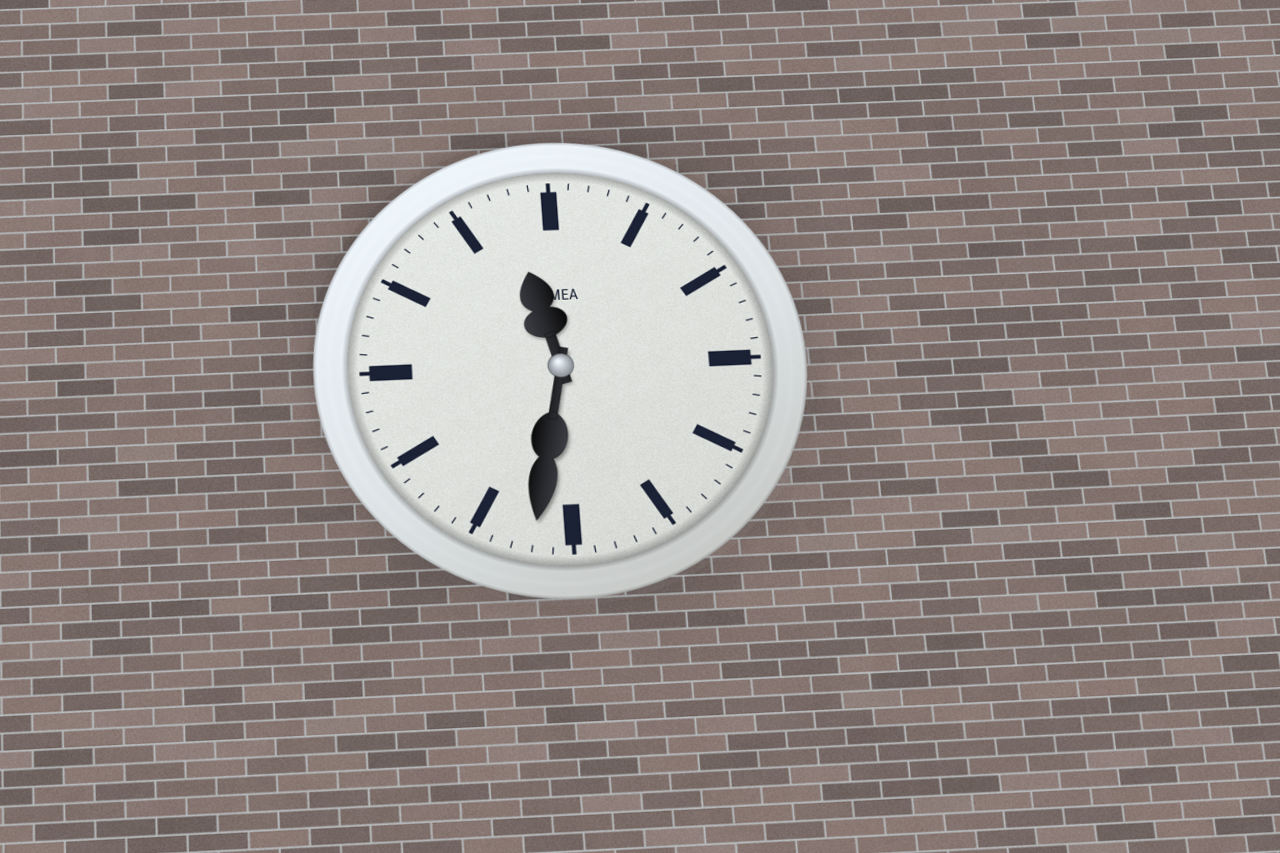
11:32
